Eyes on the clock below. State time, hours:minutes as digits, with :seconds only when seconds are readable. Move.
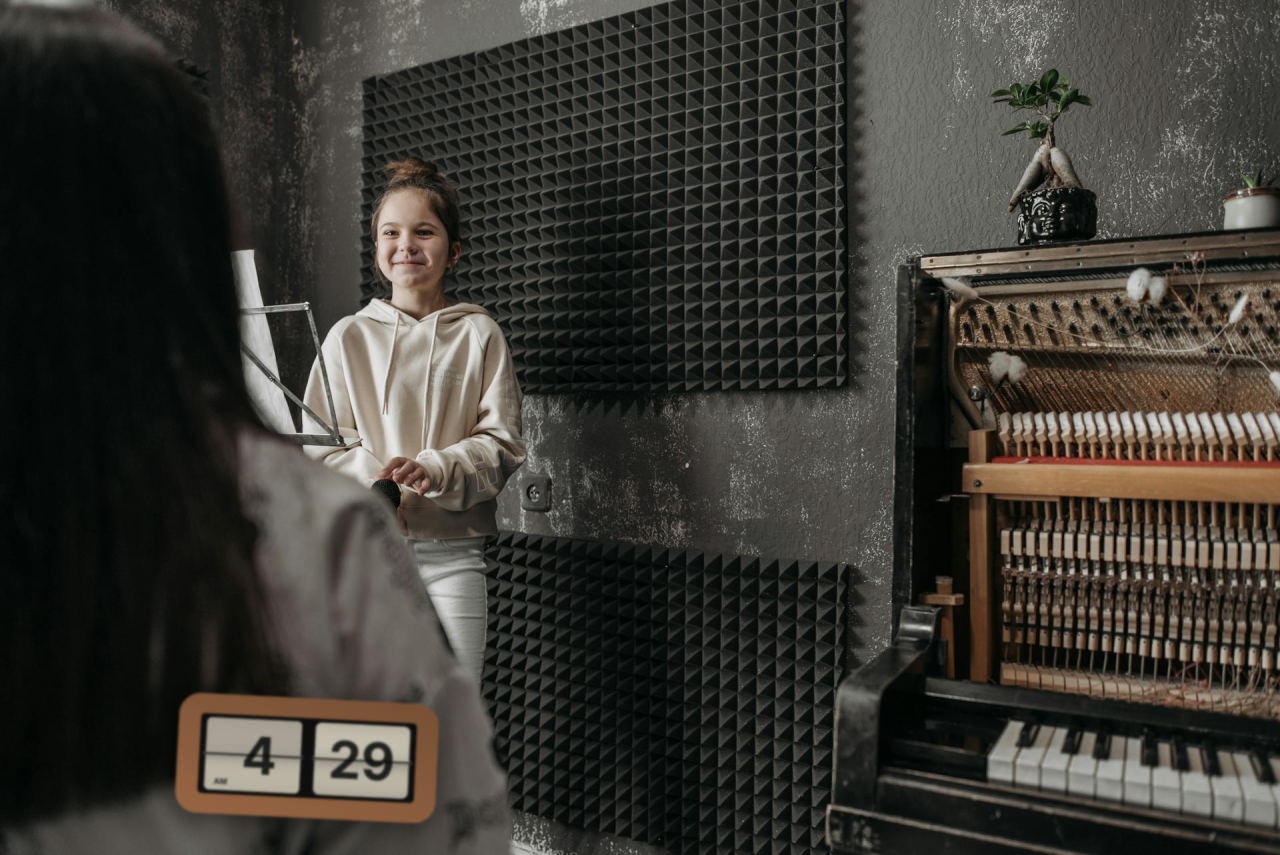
4:29
